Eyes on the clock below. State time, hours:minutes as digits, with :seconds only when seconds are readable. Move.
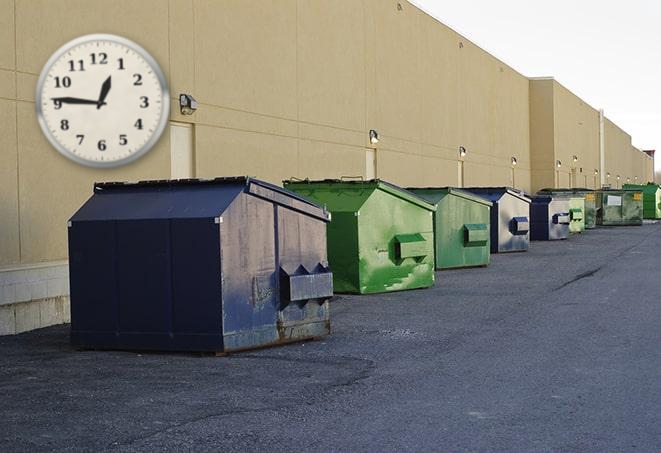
12:46
